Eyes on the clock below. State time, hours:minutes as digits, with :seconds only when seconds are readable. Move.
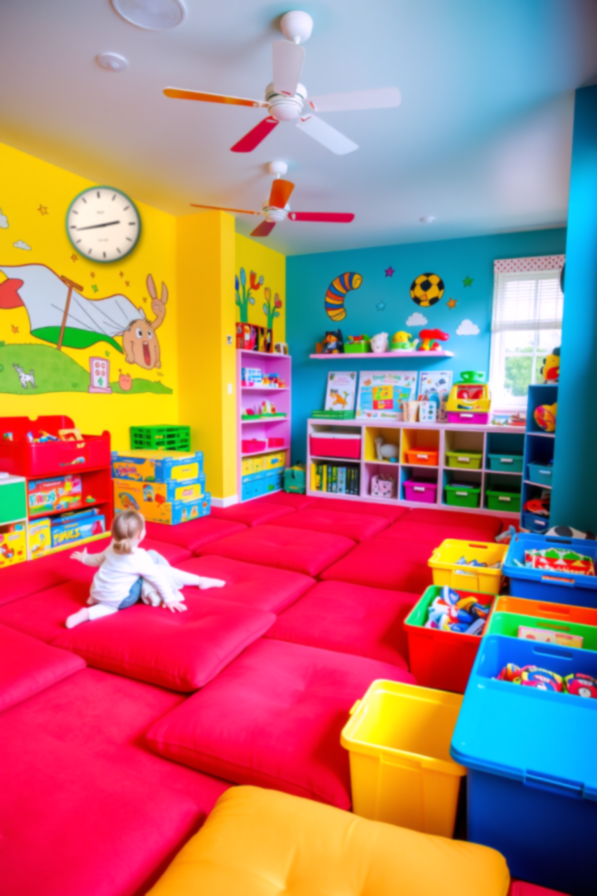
2:44
